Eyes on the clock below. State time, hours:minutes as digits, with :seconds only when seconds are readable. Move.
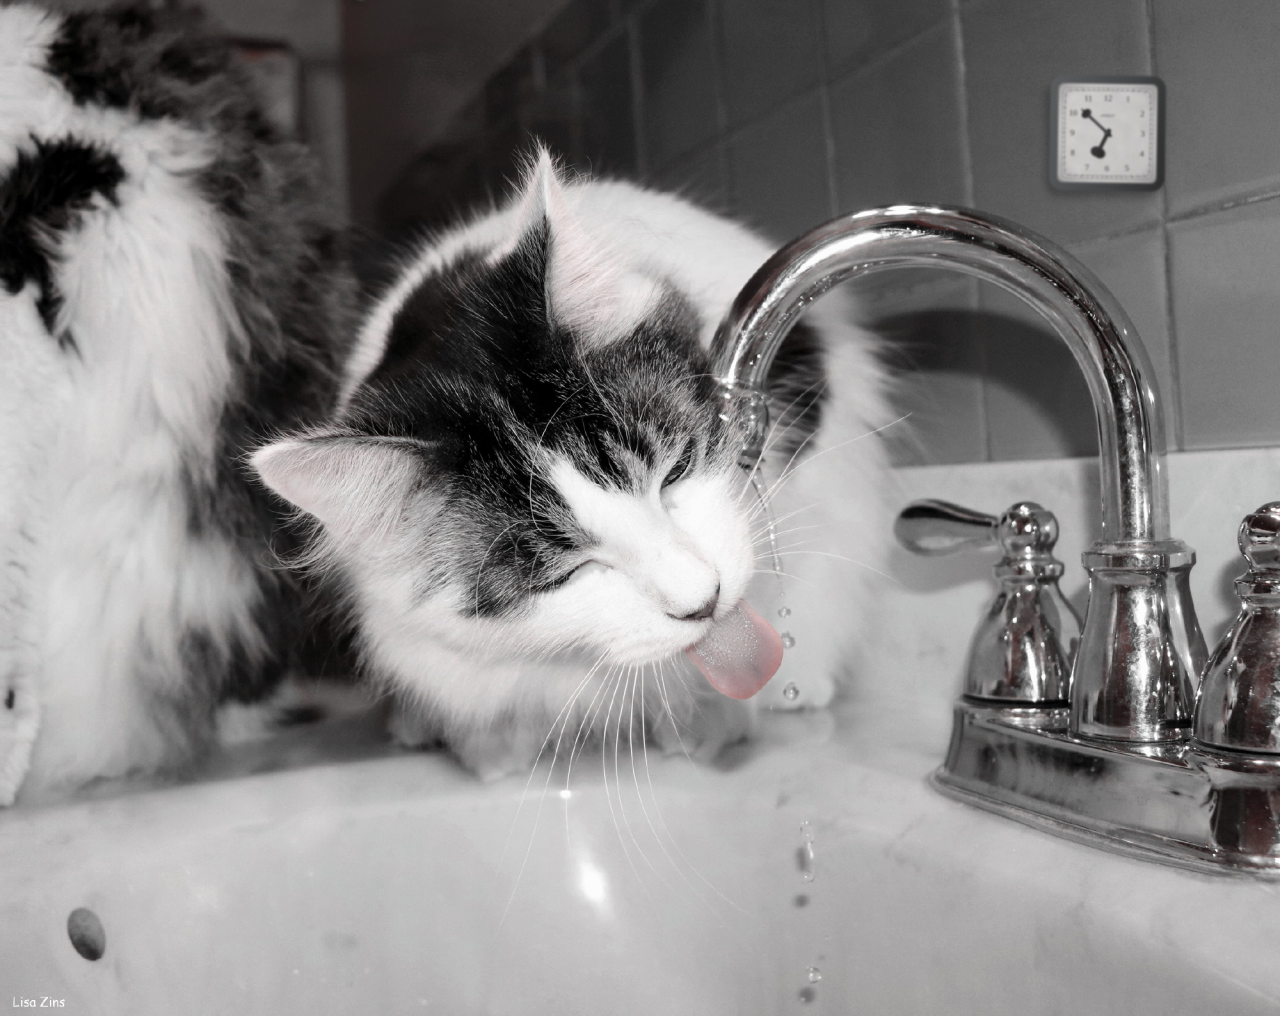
6:52
